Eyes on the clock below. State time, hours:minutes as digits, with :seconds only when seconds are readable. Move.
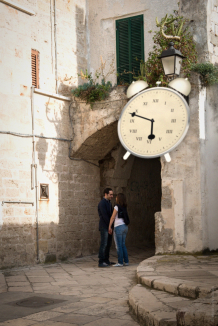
5:48
